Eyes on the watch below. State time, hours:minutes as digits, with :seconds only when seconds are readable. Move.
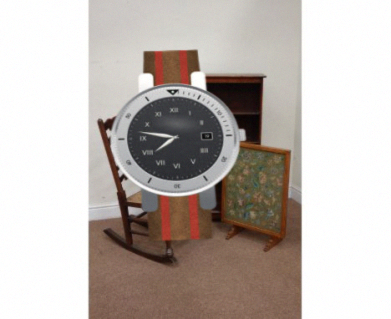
7:47
